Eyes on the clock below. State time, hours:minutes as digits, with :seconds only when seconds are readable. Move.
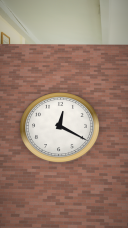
12:20
